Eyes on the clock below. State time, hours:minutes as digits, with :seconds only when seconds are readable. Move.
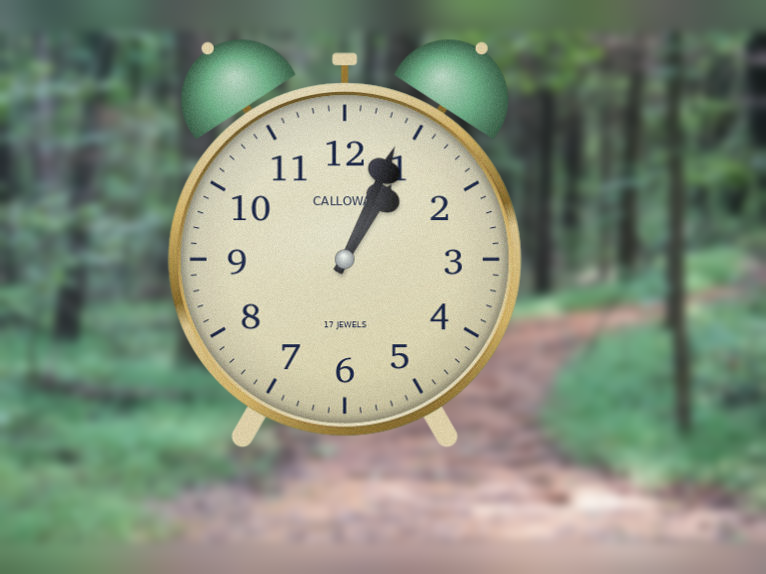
1:04
